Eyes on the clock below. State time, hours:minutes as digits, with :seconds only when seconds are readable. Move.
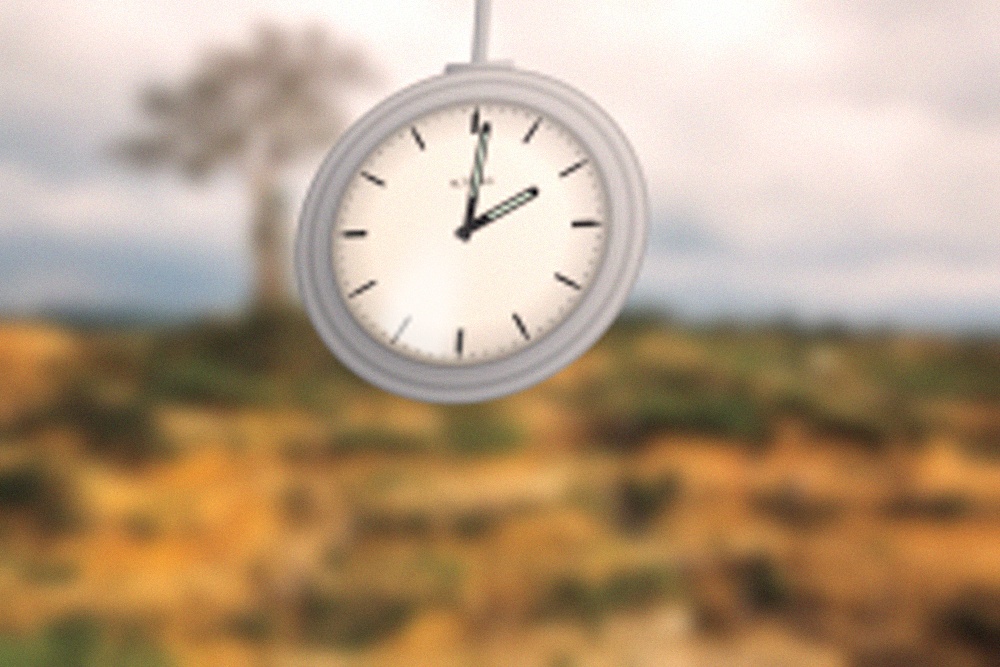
2:01
